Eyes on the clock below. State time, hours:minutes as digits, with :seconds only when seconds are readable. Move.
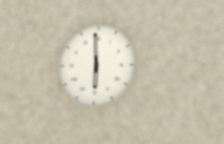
5:59
